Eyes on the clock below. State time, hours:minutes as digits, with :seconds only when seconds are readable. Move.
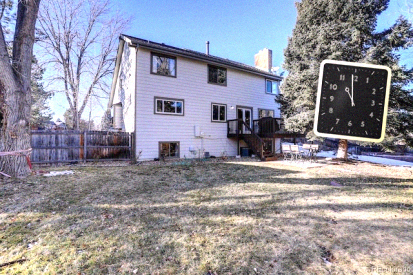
10:59
